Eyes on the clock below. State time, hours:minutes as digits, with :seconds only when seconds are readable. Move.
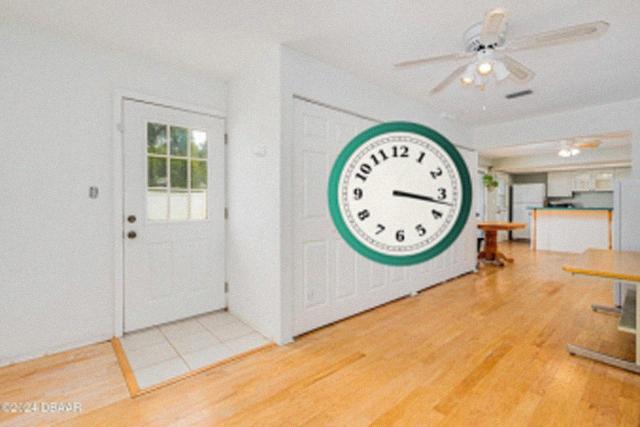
3:17
